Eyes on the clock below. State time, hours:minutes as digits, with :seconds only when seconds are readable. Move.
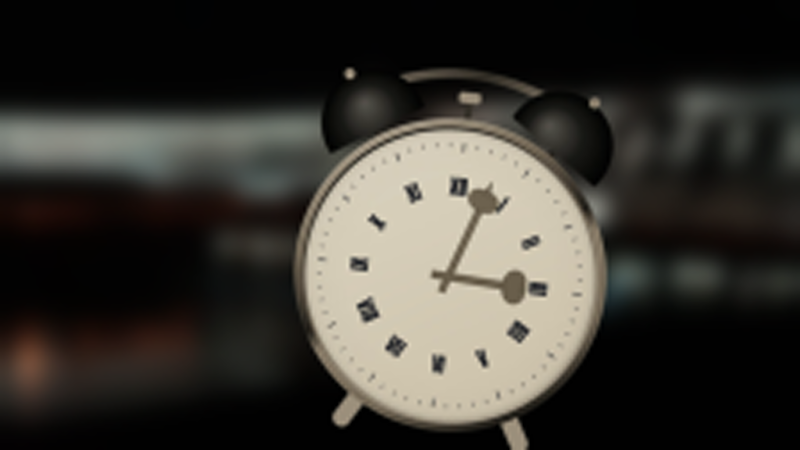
3:03
